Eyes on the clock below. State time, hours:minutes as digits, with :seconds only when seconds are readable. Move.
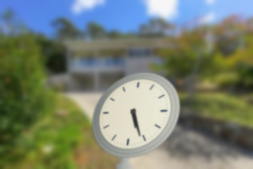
5:26
